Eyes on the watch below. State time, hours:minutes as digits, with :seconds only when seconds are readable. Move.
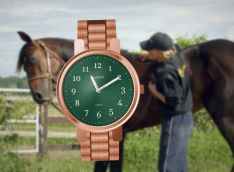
11:10
